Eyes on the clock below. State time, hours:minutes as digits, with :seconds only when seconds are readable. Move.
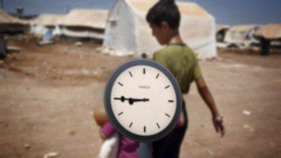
8:45
